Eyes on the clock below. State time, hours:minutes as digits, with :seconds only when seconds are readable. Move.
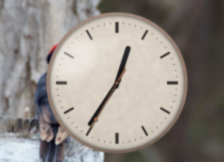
12:35:35
